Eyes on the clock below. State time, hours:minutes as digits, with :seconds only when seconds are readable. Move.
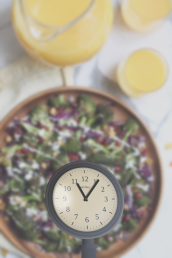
11:06
